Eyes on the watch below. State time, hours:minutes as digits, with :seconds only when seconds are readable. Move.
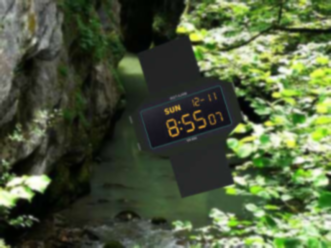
8:55:07
